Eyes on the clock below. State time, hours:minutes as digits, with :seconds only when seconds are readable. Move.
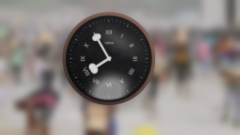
7:55
